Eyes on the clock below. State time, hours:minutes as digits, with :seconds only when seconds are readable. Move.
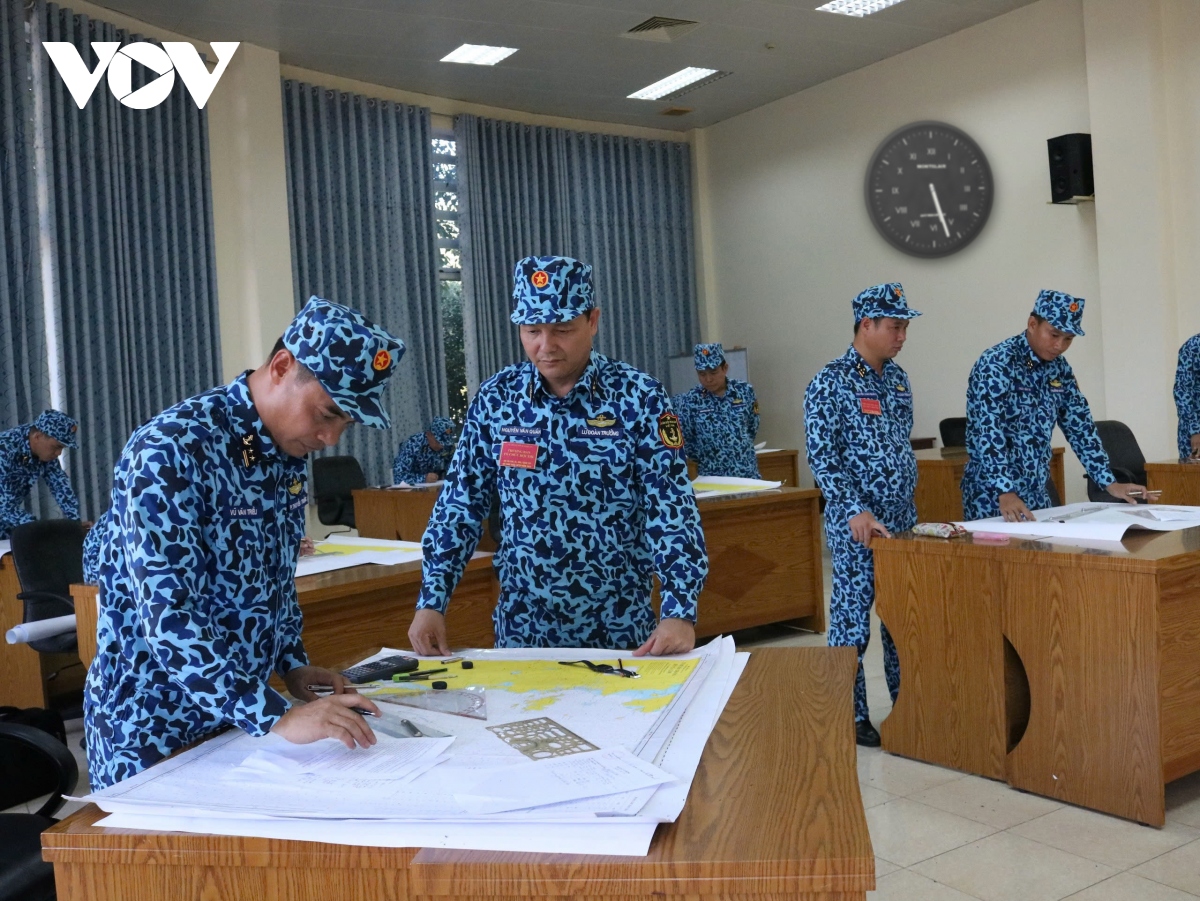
5:27
